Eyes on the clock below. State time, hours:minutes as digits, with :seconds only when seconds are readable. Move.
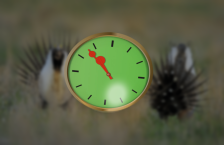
10:53
